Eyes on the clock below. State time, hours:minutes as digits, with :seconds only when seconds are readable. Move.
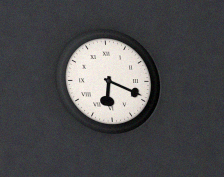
6:19
